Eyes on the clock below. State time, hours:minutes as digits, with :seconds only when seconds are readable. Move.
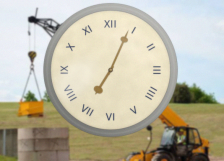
7:04
